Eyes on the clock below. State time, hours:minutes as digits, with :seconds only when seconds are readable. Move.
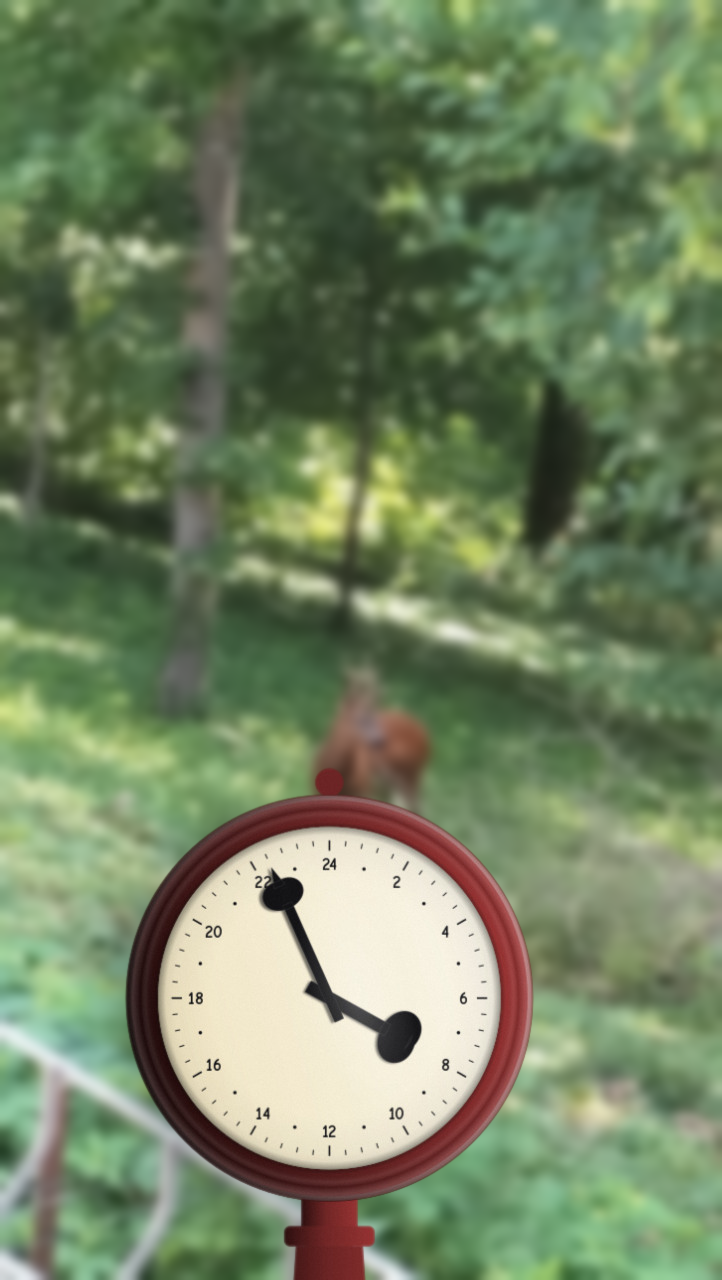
7:56
